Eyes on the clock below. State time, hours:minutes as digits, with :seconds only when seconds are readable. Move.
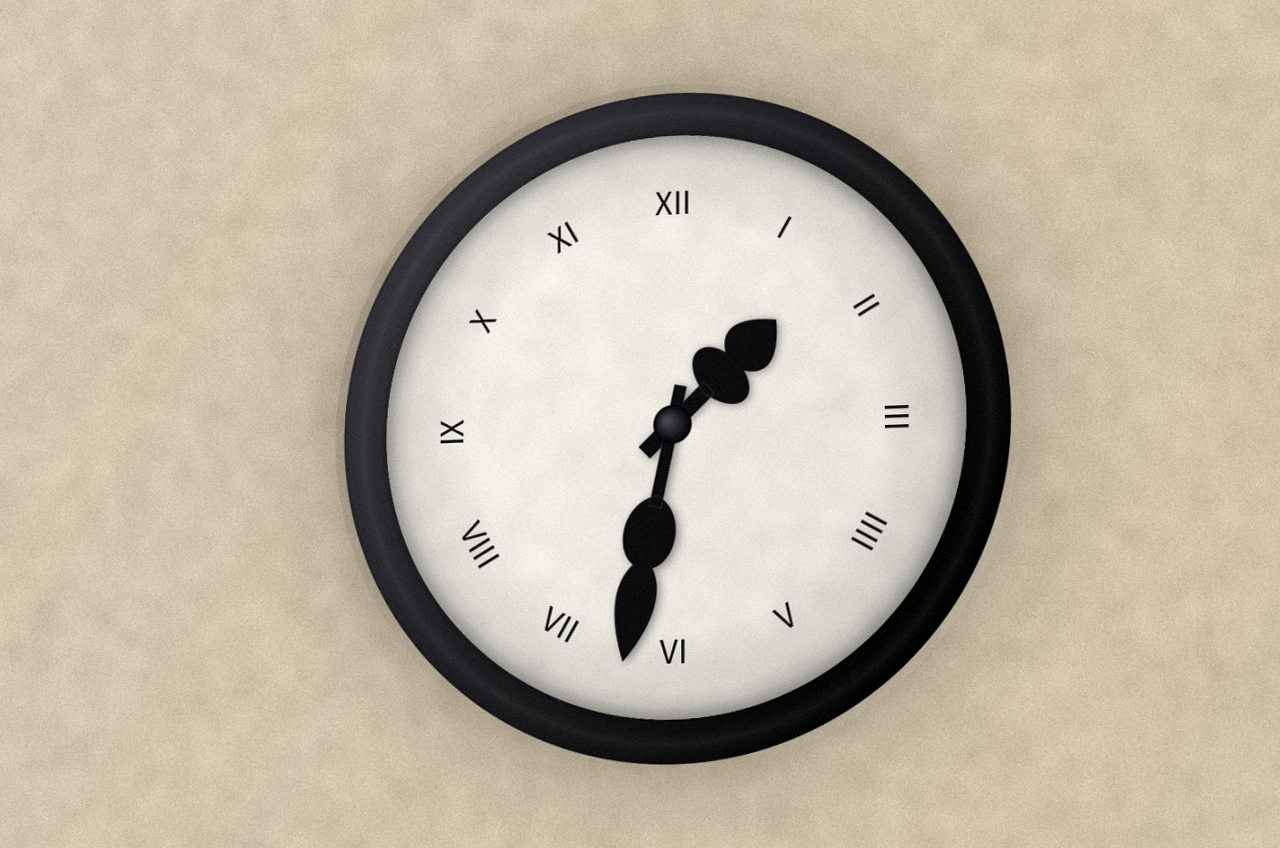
1:32
